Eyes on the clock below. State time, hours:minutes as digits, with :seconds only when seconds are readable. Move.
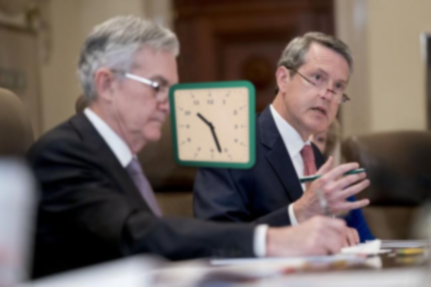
10:27
